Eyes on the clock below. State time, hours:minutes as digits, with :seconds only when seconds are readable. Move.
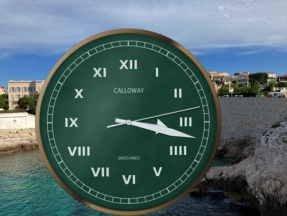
3:17:13
